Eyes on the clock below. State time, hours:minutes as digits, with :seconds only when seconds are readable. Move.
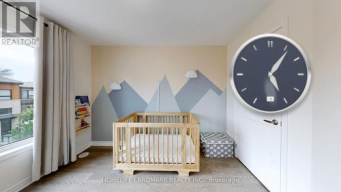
5:06
